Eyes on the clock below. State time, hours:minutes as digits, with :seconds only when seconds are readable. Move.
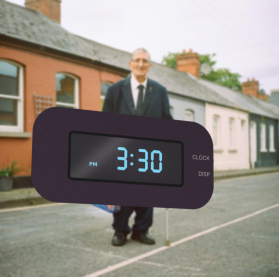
3:30
